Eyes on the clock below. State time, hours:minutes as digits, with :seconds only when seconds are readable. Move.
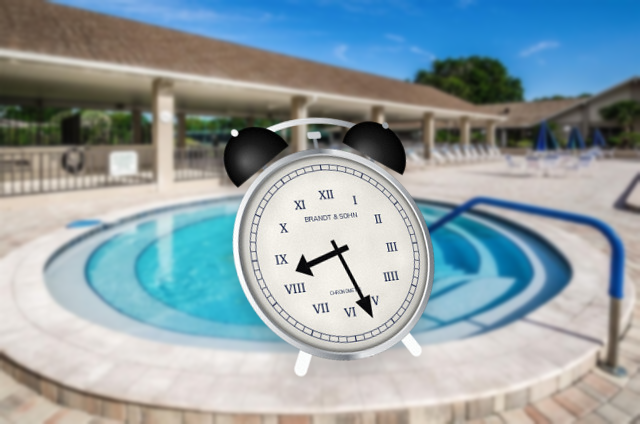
8:27
